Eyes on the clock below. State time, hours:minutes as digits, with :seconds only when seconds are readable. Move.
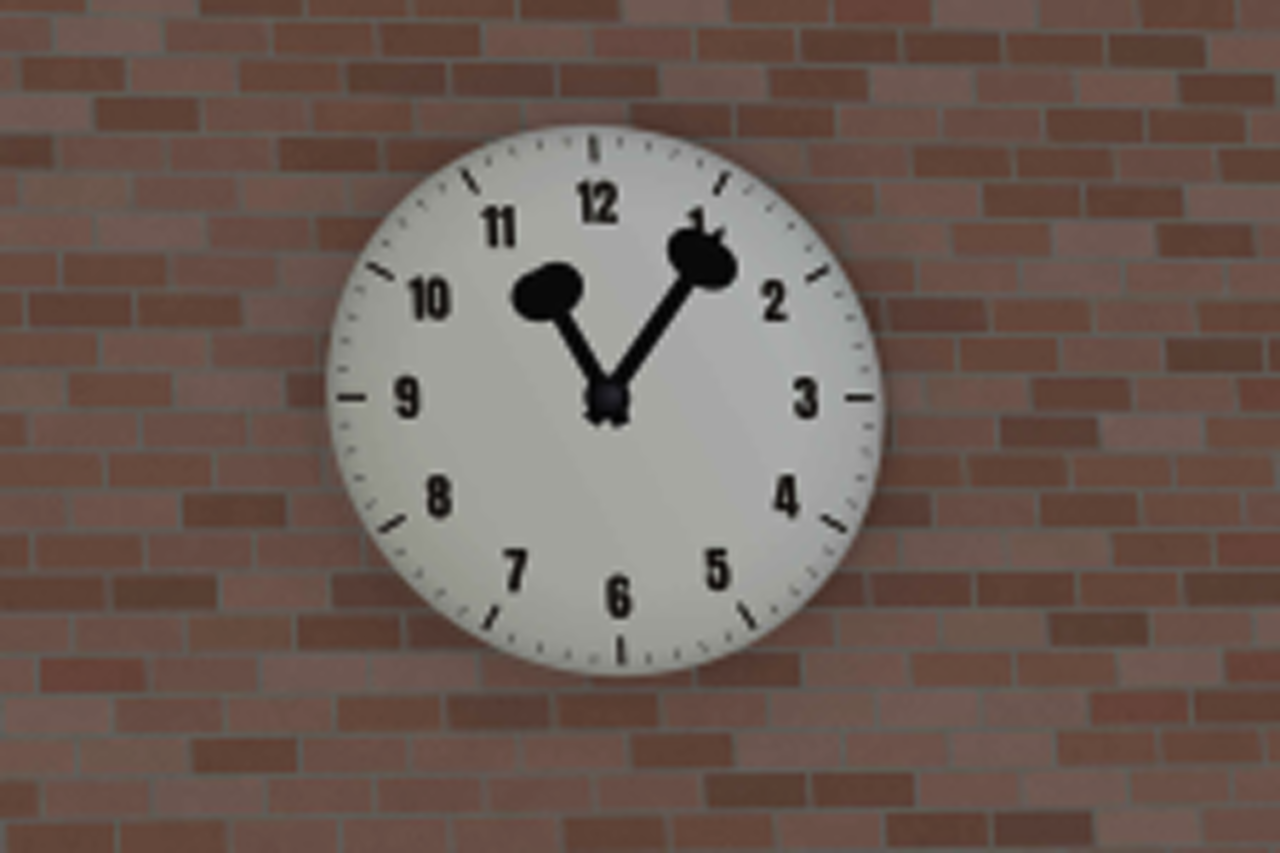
11:06
